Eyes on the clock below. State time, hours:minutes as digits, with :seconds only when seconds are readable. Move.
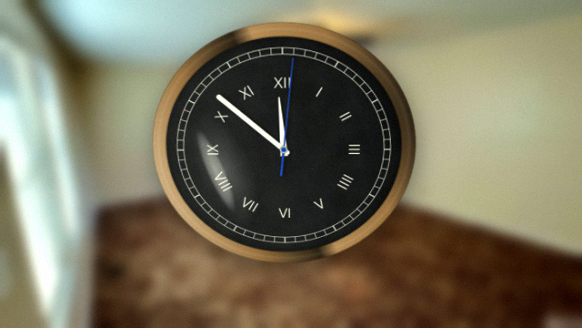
11:52:01
